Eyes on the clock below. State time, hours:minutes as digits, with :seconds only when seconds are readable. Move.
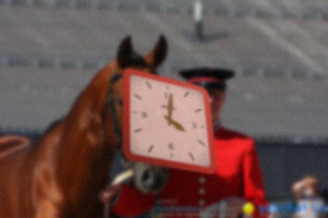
4:01
